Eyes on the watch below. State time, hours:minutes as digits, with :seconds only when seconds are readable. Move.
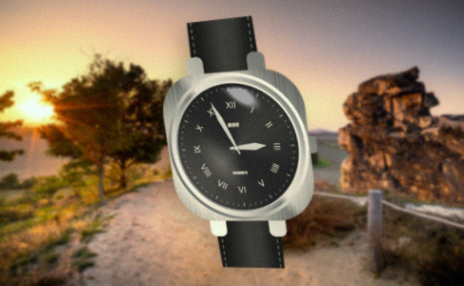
2:56
